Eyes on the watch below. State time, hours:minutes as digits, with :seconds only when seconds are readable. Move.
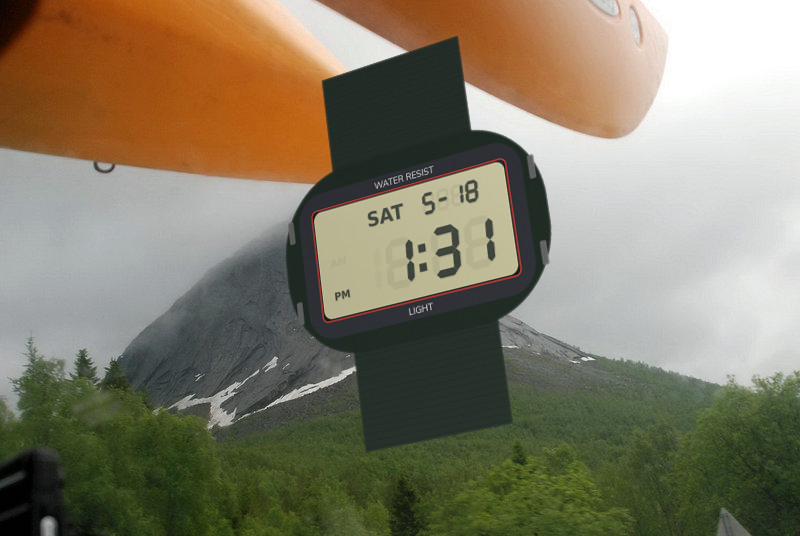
1:31
